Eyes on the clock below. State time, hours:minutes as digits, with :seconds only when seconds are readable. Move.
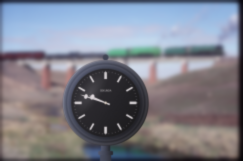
9:48
